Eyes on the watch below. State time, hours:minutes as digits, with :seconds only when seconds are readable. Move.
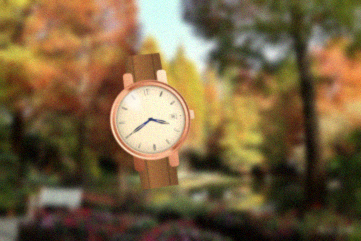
3:40
